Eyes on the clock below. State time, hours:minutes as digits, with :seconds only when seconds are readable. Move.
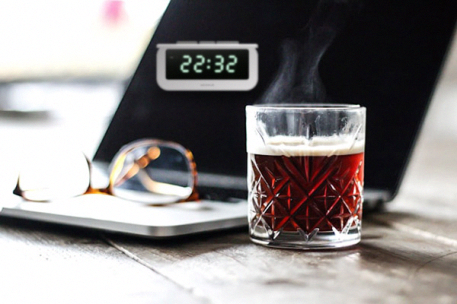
22:32
